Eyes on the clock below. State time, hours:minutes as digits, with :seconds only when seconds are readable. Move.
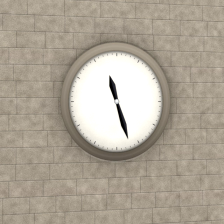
11:27
